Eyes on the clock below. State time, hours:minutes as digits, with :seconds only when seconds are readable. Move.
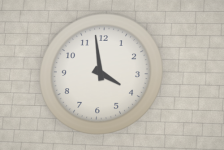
3:58
